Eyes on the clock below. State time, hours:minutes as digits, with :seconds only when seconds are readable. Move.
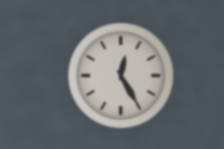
12:25
